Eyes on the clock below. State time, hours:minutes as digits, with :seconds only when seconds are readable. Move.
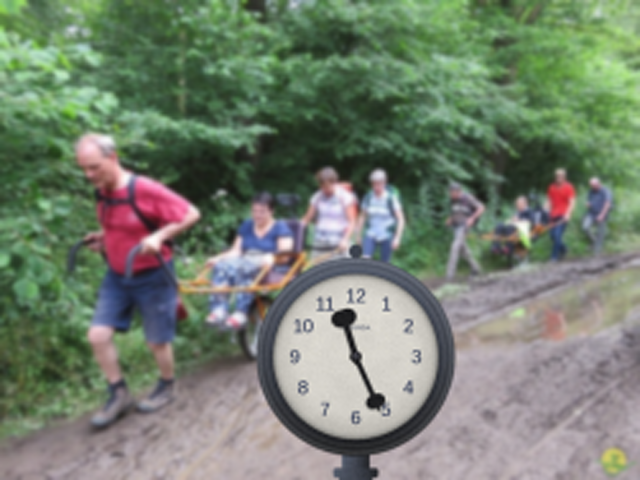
11:26
